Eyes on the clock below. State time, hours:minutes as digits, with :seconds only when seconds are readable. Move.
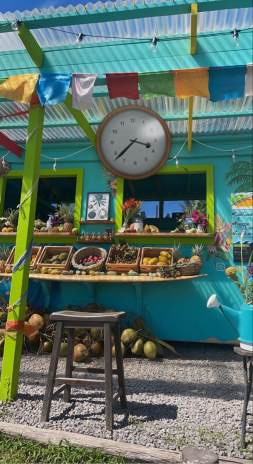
3:38
